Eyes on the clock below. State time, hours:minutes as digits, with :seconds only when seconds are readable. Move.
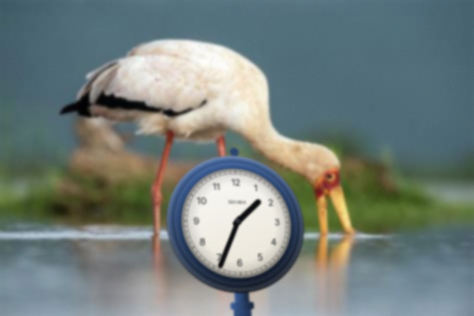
1:34
